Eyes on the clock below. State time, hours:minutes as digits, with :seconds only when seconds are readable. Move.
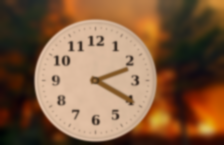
2:20
